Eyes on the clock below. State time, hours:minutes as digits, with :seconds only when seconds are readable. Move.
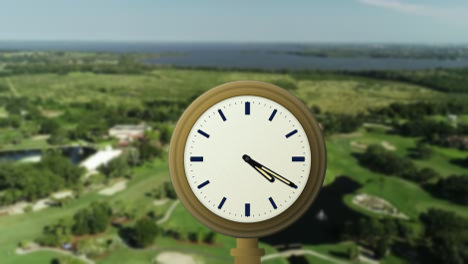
4:20
